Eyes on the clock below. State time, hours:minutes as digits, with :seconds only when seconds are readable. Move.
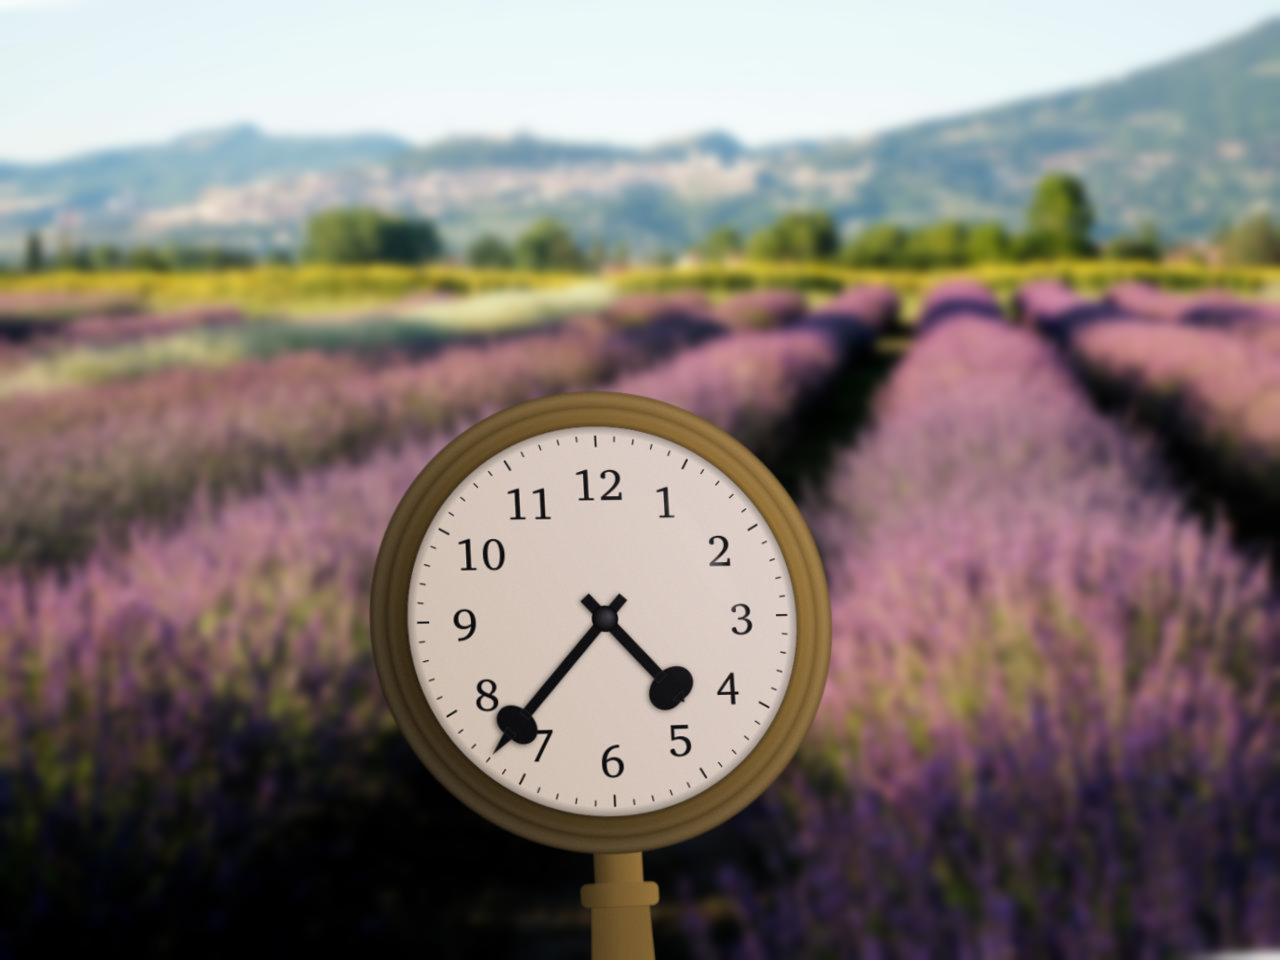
4:37
